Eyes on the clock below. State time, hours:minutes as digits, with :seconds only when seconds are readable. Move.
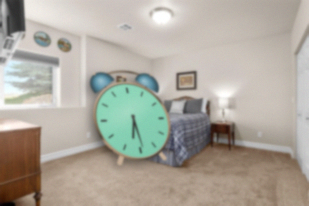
6:29
